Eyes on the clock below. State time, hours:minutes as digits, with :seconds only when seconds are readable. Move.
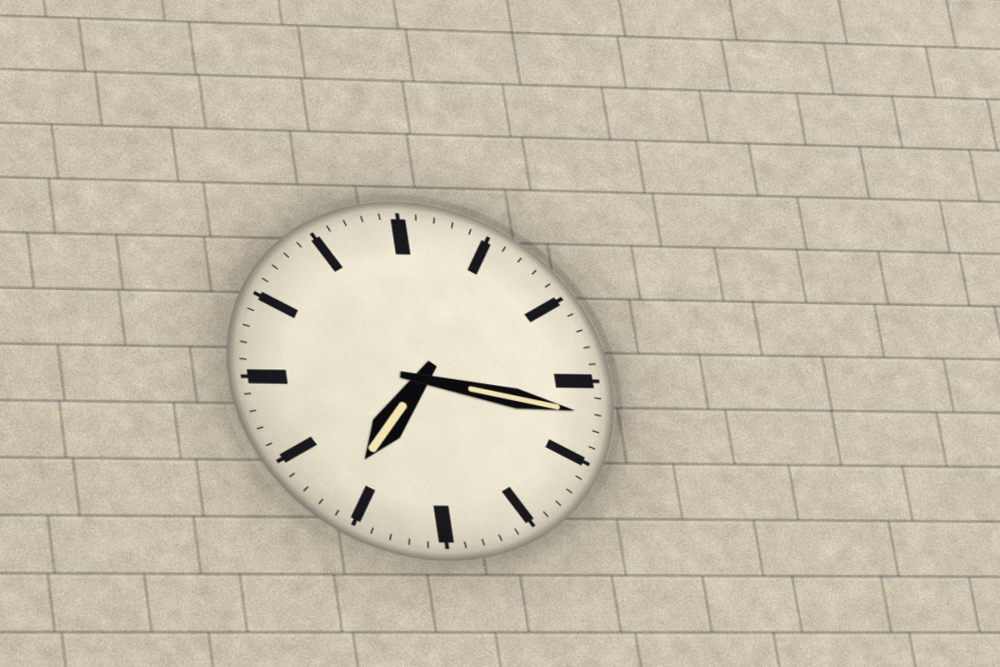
7:17
